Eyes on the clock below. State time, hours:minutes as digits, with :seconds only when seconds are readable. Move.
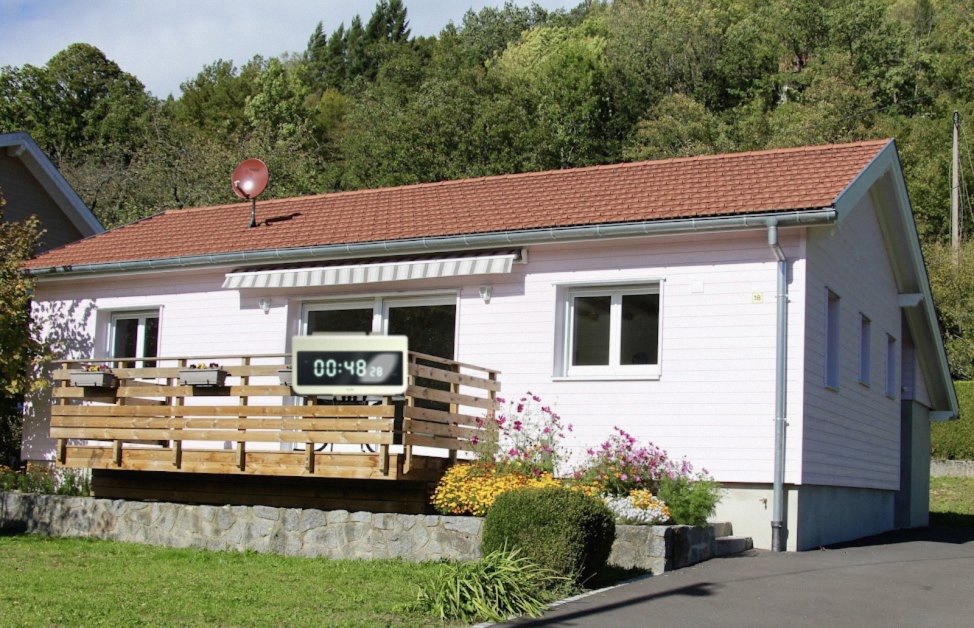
0:48
